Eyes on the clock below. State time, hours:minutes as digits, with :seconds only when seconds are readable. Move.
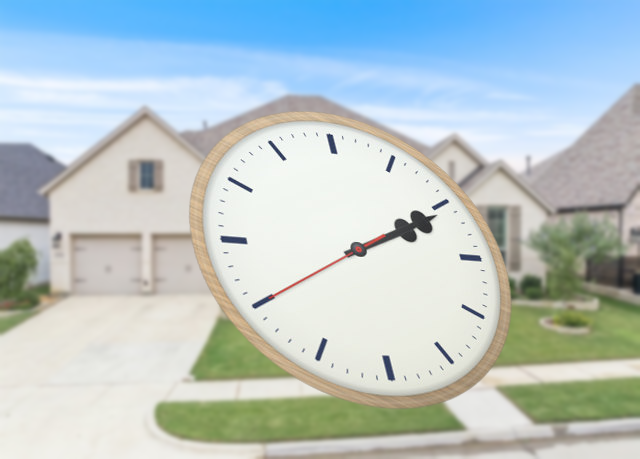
2:10:40
